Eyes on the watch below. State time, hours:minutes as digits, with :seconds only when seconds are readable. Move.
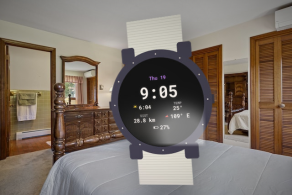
9:05
